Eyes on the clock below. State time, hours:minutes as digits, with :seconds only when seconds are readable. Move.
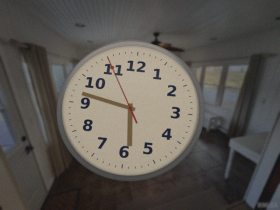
5:46:55
